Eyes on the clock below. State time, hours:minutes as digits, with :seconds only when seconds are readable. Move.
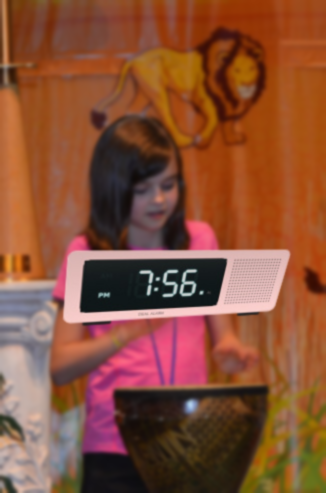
7:56
